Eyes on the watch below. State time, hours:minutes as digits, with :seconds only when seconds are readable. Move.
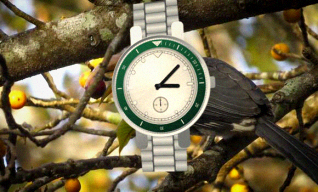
3:08
